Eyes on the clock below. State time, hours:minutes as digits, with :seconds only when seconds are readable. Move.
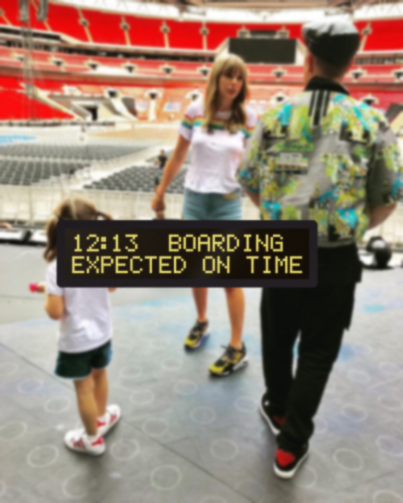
12:13
